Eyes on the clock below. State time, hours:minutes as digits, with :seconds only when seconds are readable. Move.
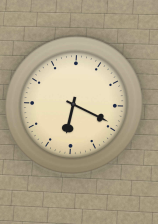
6:19
